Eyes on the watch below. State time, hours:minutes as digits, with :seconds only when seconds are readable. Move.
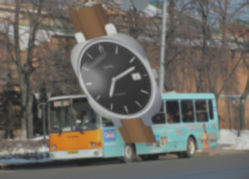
7:12
